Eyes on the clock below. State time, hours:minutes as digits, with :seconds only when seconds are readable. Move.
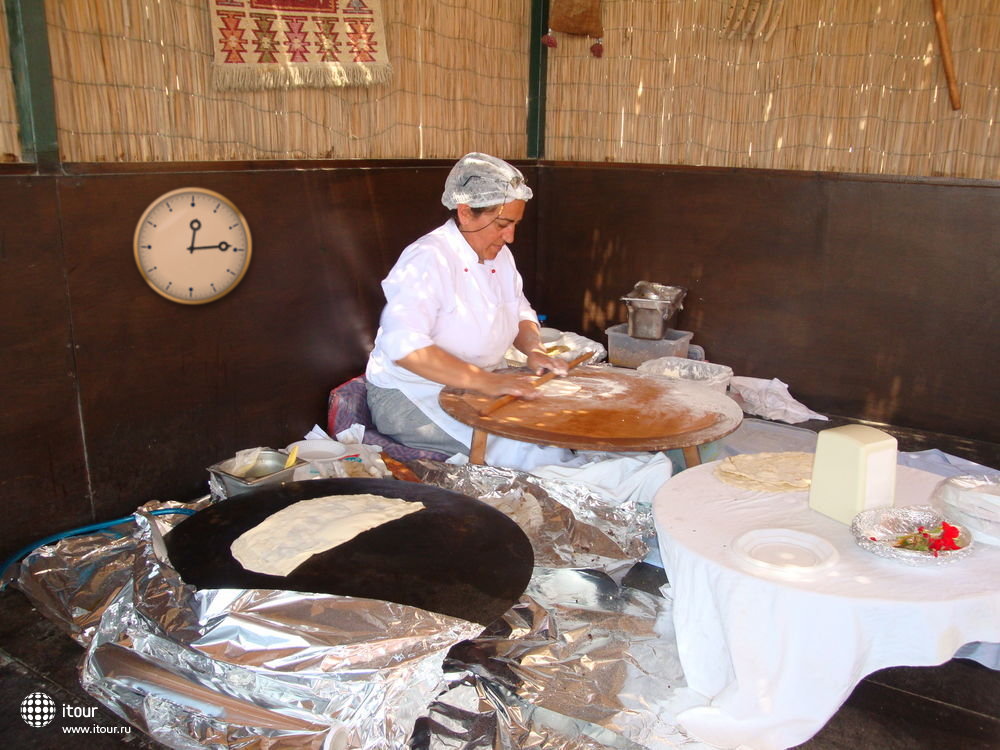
12:14
